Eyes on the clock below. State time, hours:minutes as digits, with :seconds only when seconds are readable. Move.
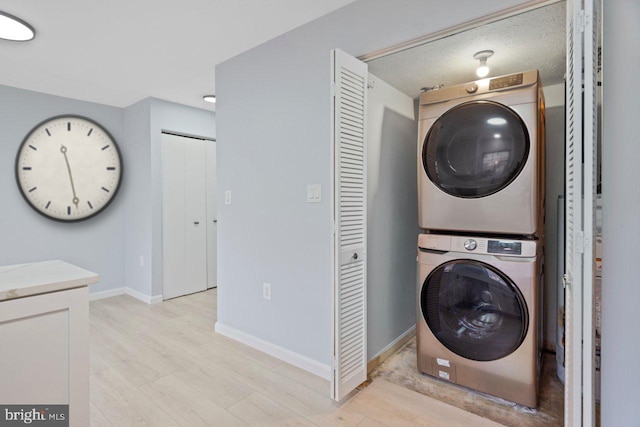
11:28
